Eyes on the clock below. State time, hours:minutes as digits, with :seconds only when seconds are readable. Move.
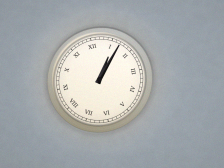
1:07
